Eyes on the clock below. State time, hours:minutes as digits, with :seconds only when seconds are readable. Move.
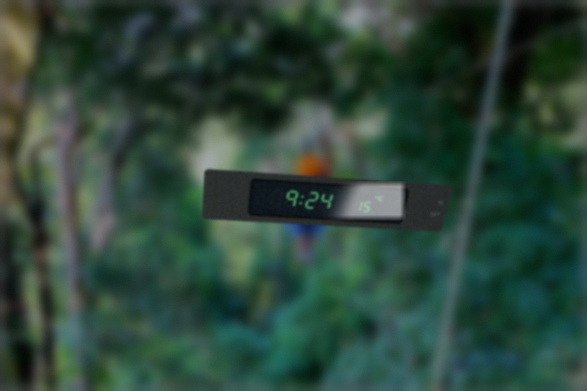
9:24
